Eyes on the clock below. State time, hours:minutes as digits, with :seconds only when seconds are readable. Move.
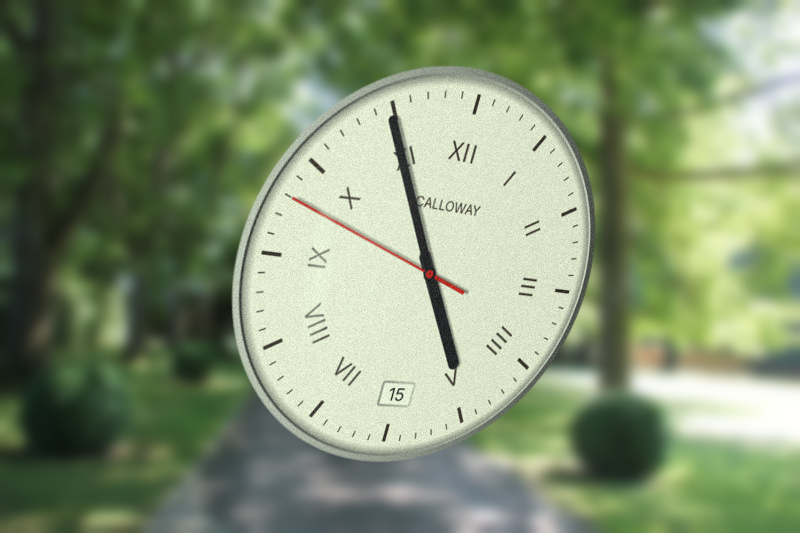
4:54:48
